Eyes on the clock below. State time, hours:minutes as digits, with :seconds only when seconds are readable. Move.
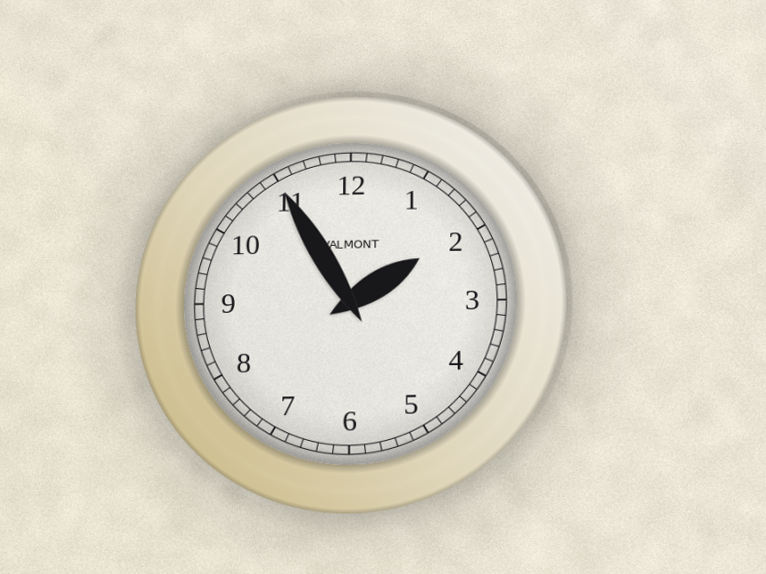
1:55
